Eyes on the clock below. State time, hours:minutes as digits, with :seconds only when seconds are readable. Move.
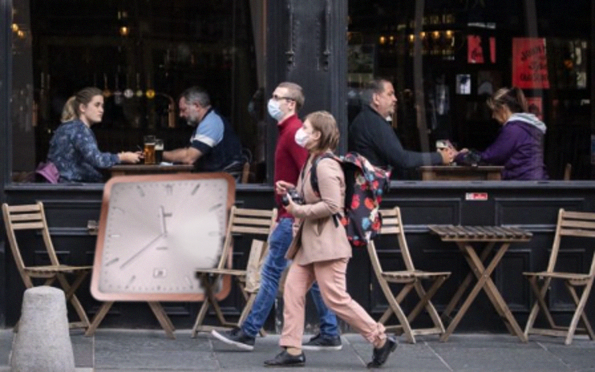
11:38
